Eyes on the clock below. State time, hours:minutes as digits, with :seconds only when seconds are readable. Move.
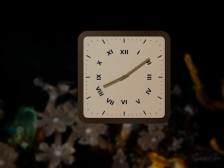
8:09
